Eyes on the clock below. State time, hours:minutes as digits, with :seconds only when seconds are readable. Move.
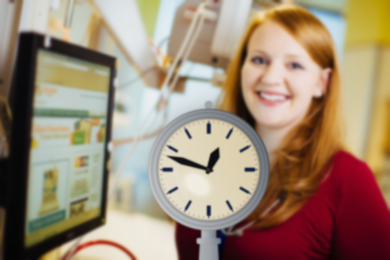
12:48
